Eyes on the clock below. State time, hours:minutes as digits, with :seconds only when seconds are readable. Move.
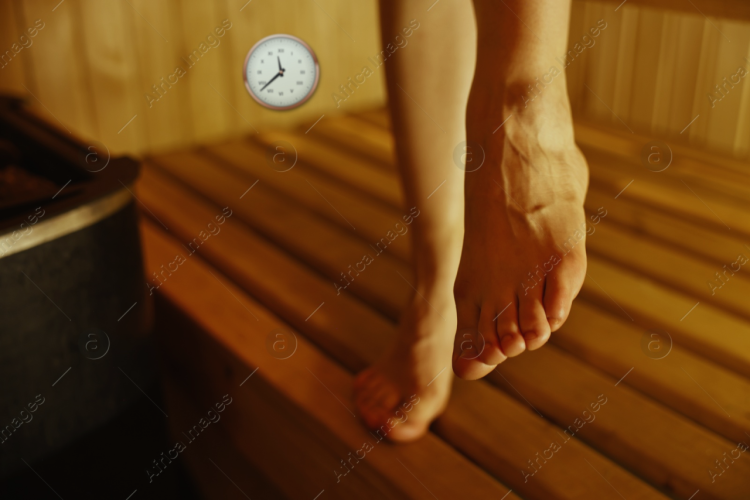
11:38
